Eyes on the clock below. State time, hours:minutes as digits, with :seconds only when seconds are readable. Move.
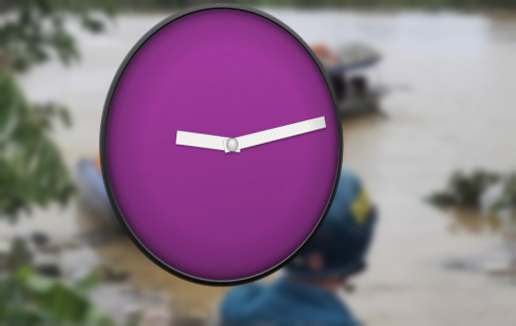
9:13
